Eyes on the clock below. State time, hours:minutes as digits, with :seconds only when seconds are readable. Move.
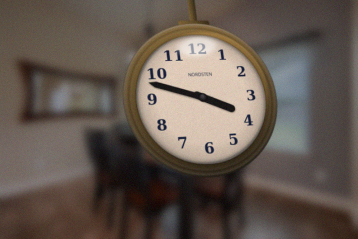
3:48
